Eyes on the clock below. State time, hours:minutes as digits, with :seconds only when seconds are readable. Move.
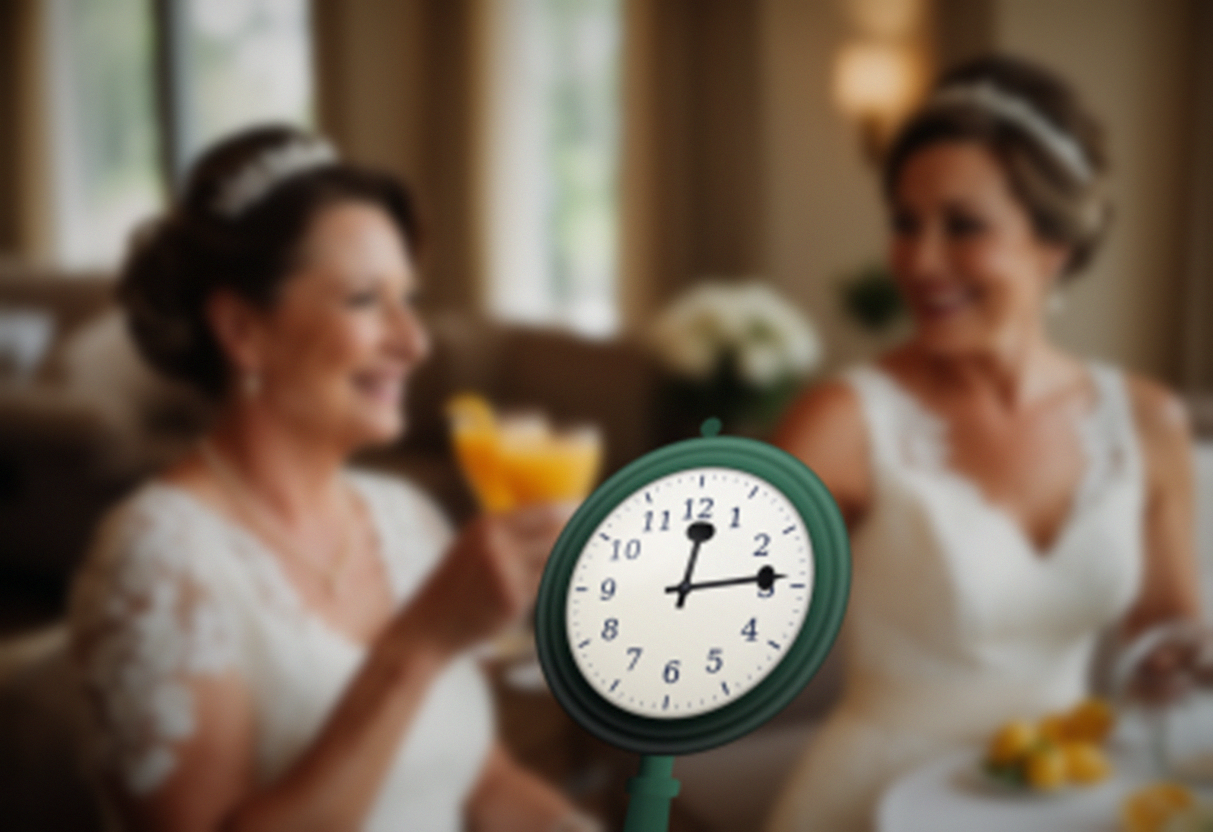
12:14
